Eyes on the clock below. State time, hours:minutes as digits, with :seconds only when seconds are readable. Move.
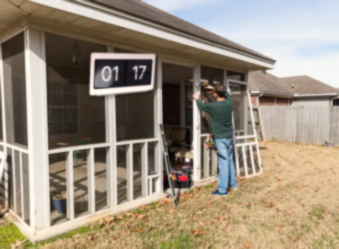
1:17
